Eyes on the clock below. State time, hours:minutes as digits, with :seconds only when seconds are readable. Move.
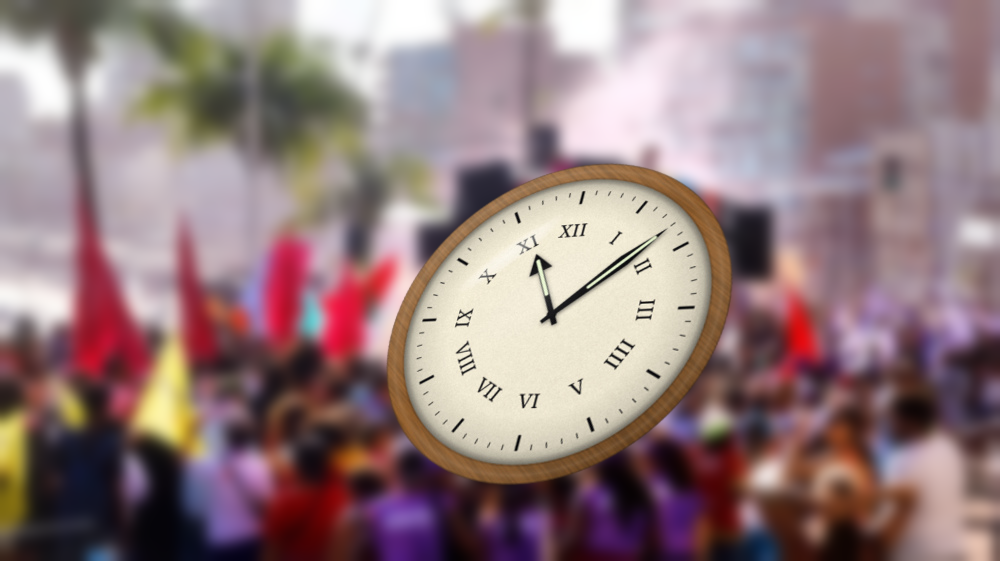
11:08
